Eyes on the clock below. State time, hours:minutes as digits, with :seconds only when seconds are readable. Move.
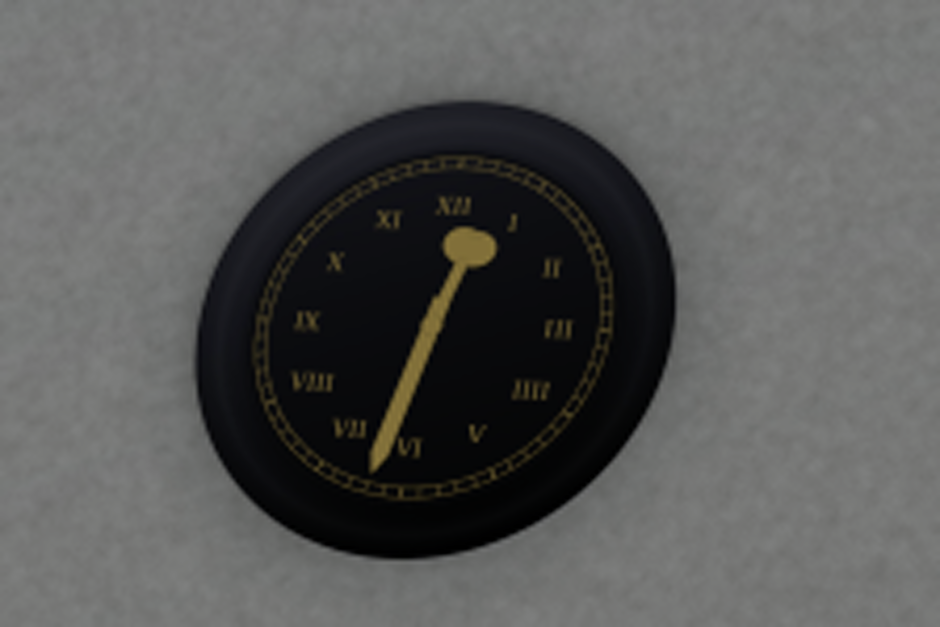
12:32
